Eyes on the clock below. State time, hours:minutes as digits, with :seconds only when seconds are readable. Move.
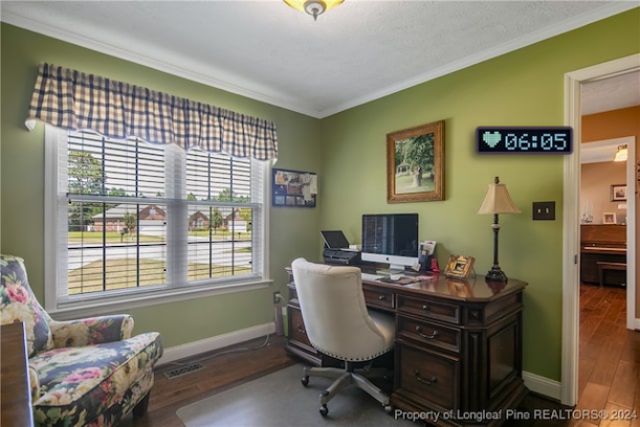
6:05
